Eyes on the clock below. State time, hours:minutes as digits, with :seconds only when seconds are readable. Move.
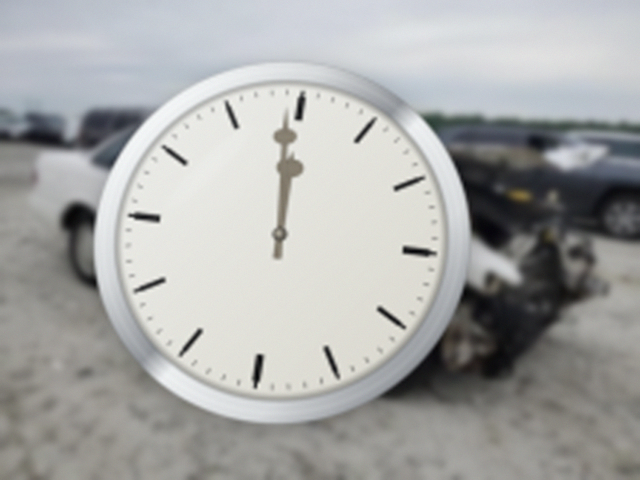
11:59
